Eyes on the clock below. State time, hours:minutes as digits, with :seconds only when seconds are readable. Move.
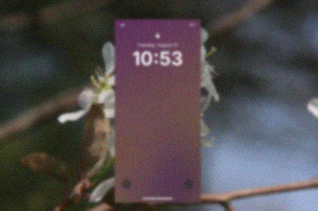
10:53
